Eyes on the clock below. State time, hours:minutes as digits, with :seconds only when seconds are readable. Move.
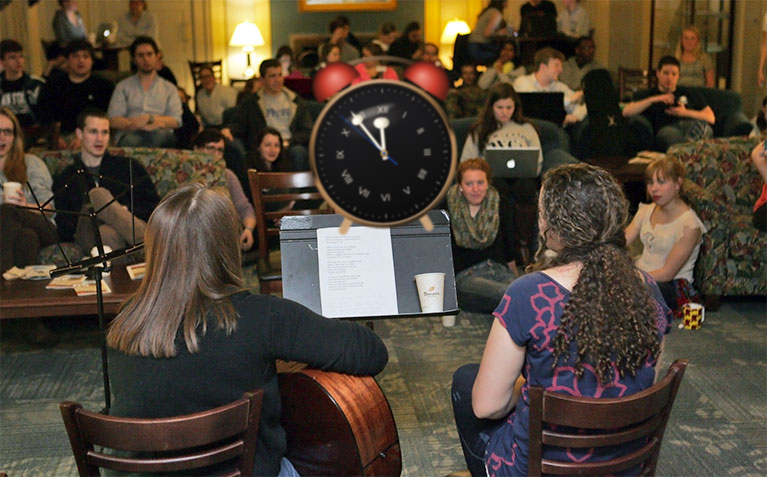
11:53:52
